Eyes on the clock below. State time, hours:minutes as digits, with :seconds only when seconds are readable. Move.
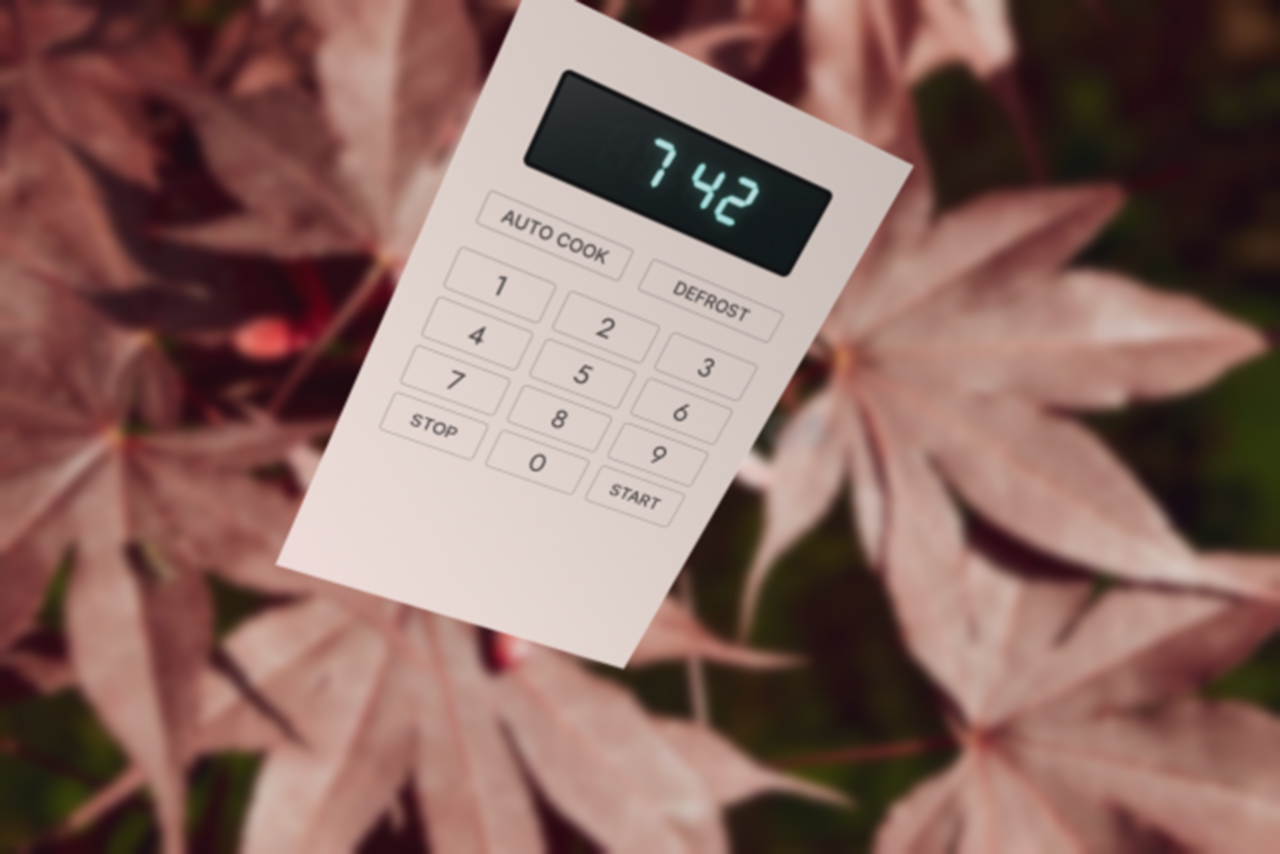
7:42
